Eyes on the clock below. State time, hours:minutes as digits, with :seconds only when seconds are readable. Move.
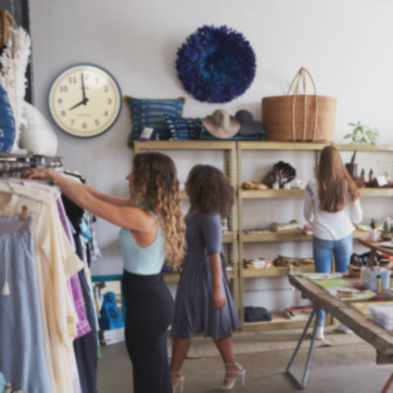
7:59
